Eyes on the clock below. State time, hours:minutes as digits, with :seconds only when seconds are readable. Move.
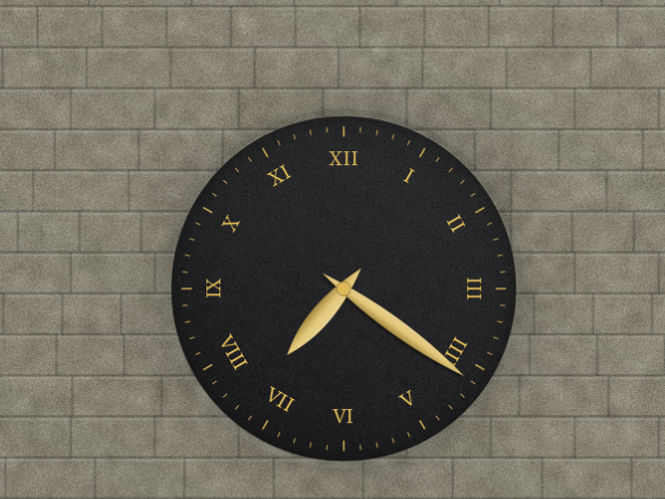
7:21
